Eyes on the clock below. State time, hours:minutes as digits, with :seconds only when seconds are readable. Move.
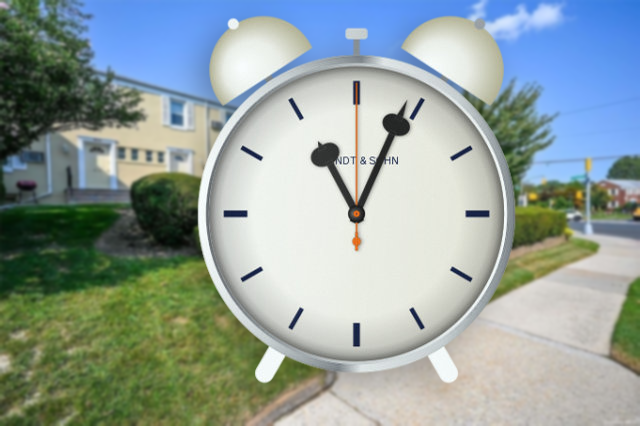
11:04:00
